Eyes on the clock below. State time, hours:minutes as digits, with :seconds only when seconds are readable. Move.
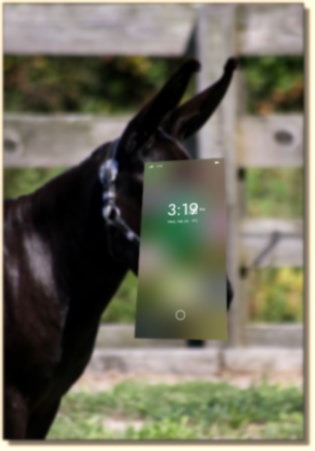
3:19
